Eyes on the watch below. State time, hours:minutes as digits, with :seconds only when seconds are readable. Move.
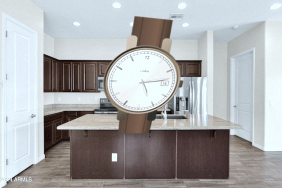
5:13
